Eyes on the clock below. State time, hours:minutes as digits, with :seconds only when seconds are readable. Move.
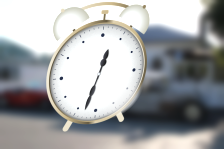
12:33
